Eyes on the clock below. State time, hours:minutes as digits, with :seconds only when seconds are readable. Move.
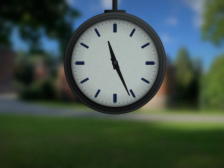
11:26
